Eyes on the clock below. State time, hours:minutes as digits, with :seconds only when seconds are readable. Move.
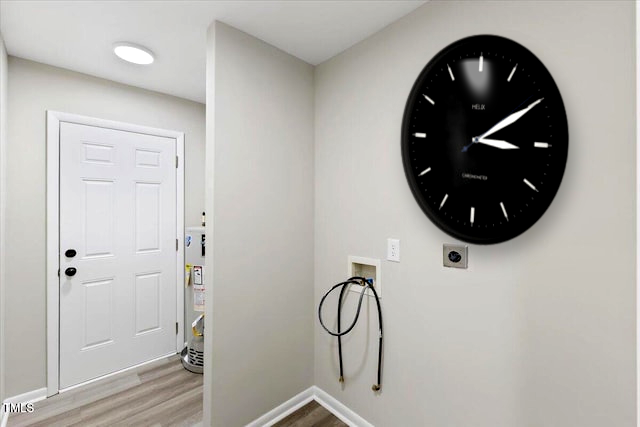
3:10:09
